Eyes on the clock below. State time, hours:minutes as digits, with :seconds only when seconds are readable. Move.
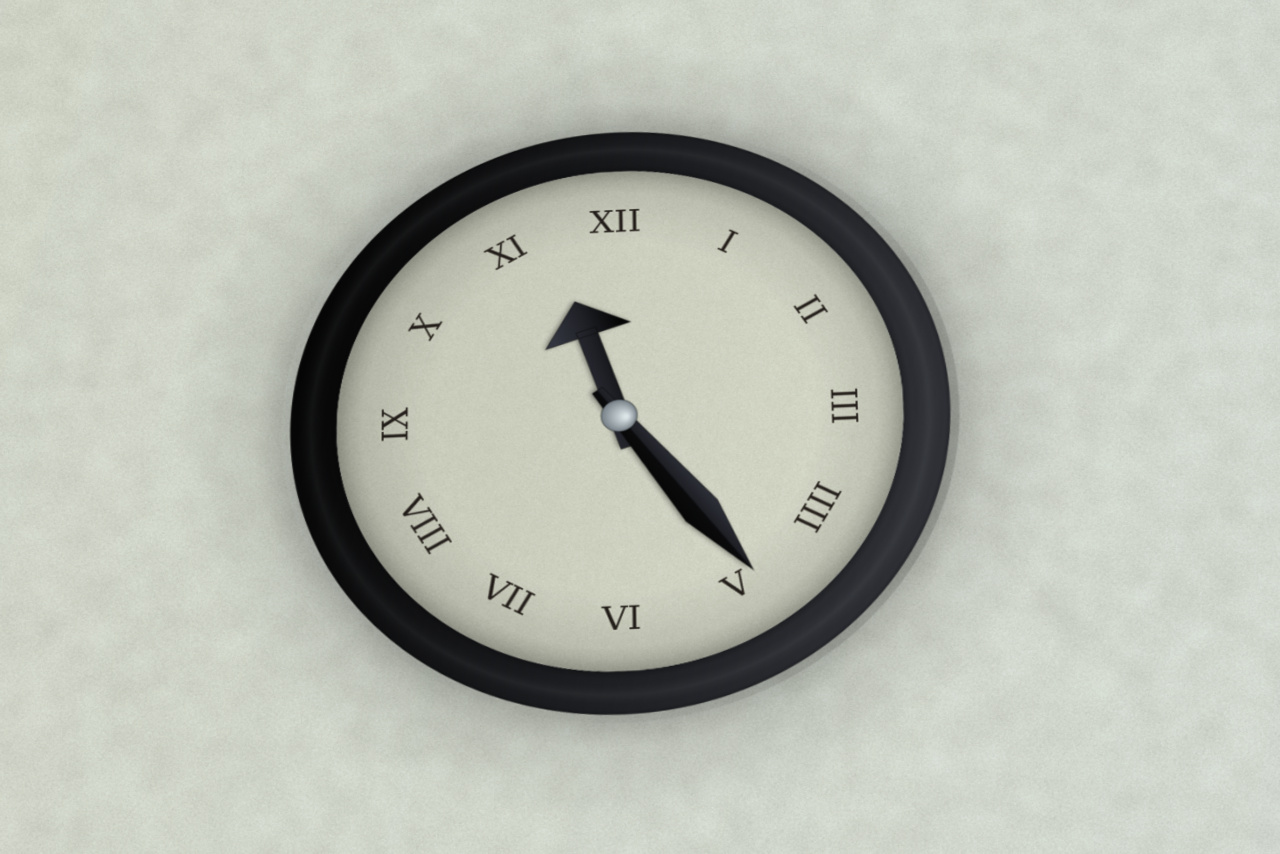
11:24
